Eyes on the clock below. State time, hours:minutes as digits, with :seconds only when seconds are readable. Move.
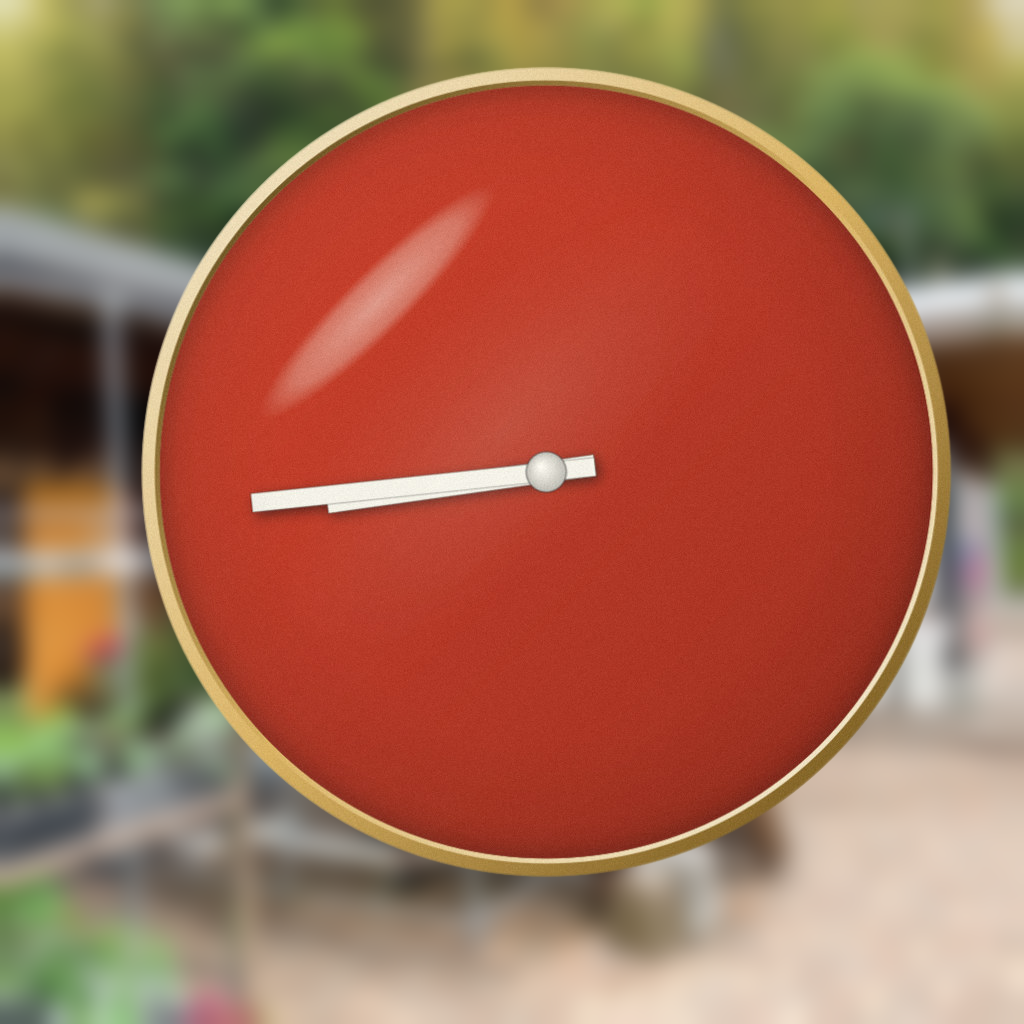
8:44
